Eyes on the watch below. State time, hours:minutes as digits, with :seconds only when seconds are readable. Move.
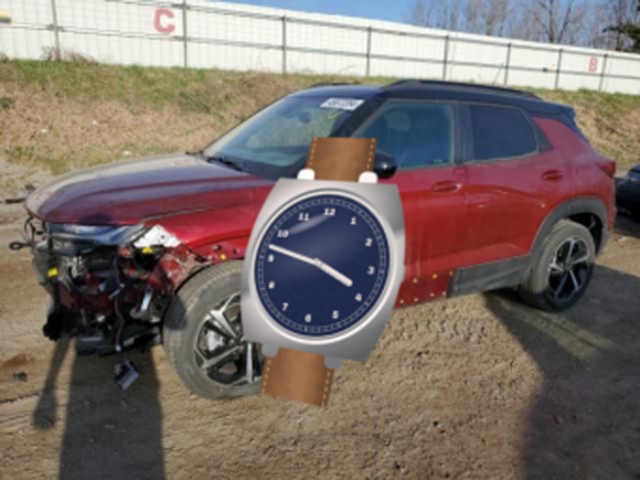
3:47
